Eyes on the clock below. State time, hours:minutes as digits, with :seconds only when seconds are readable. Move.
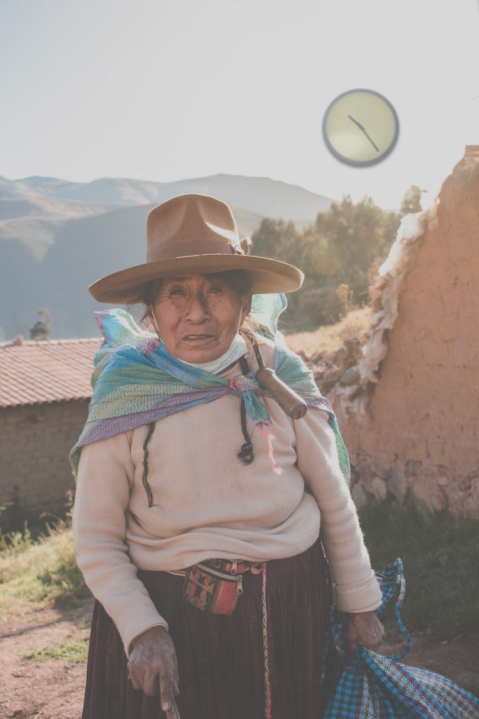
10:24
